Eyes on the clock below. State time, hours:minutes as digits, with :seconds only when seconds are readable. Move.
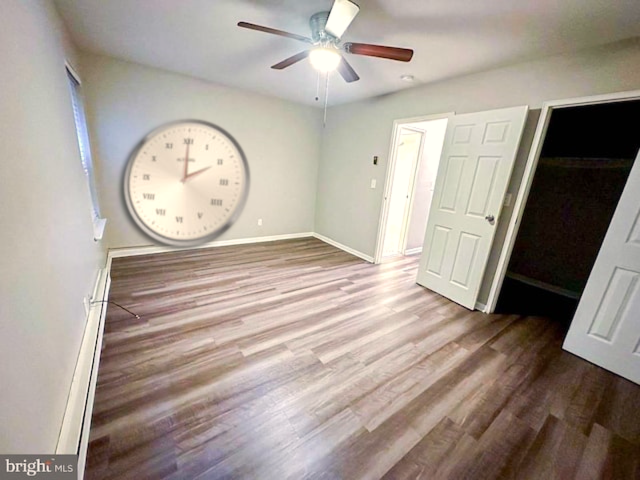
2:00
